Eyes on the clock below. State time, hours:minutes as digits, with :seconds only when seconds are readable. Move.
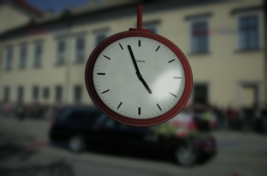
4:57
